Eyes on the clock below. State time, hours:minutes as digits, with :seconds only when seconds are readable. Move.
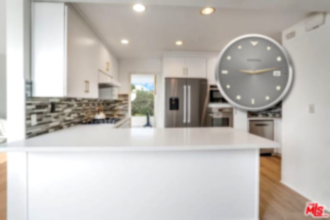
9:13
